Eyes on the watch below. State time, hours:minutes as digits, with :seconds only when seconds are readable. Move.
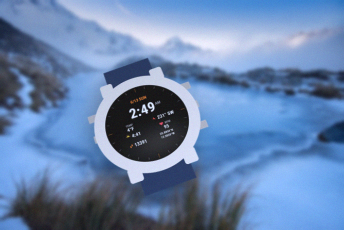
2:49
